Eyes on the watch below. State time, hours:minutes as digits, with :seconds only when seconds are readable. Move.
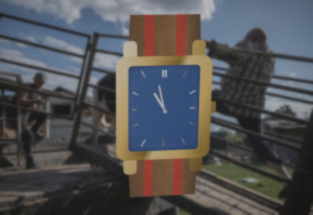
10:58
